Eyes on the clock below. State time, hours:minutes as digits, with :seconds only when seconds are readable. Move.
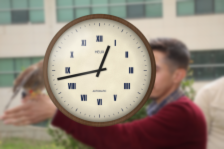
12:43
